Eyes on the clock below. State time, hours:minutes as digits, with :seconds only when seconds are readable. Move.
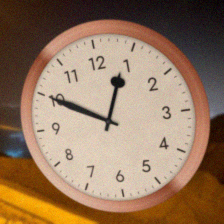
12:50
